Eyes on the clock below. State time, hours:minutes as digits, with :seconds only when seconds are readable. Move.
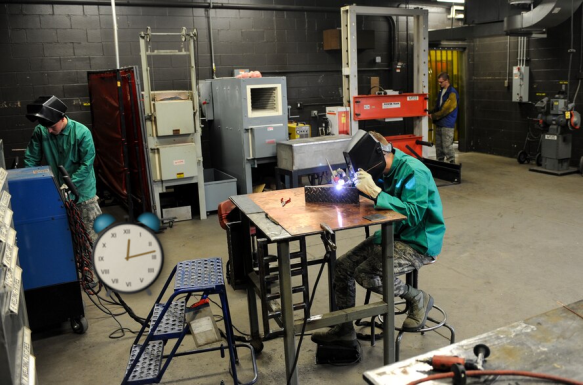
12:13
